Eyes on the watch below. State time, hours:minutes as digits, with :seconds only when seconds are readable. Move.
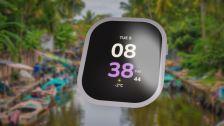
8:38
